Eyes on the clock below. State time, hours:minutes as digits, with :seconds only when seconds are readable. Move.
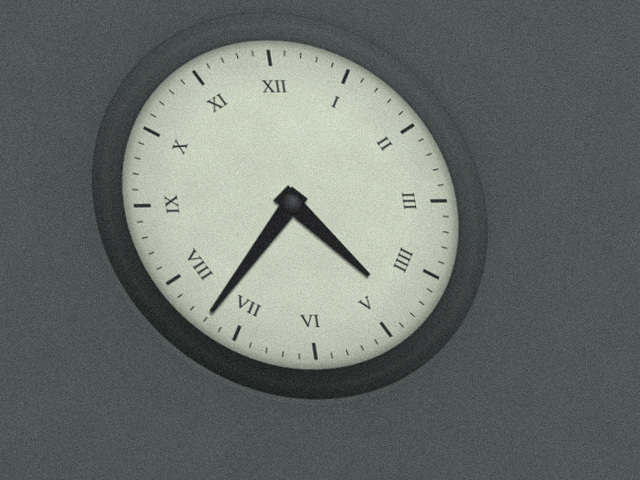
4:37
